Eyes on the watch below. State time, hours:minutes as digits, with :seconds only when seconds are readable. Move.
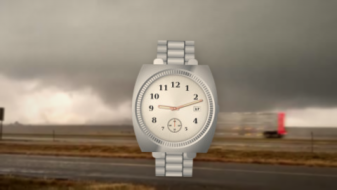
9:12
